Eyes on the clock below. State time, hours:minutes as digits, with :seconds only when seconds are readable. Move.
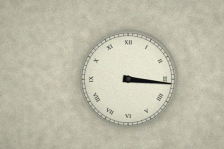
3:16
